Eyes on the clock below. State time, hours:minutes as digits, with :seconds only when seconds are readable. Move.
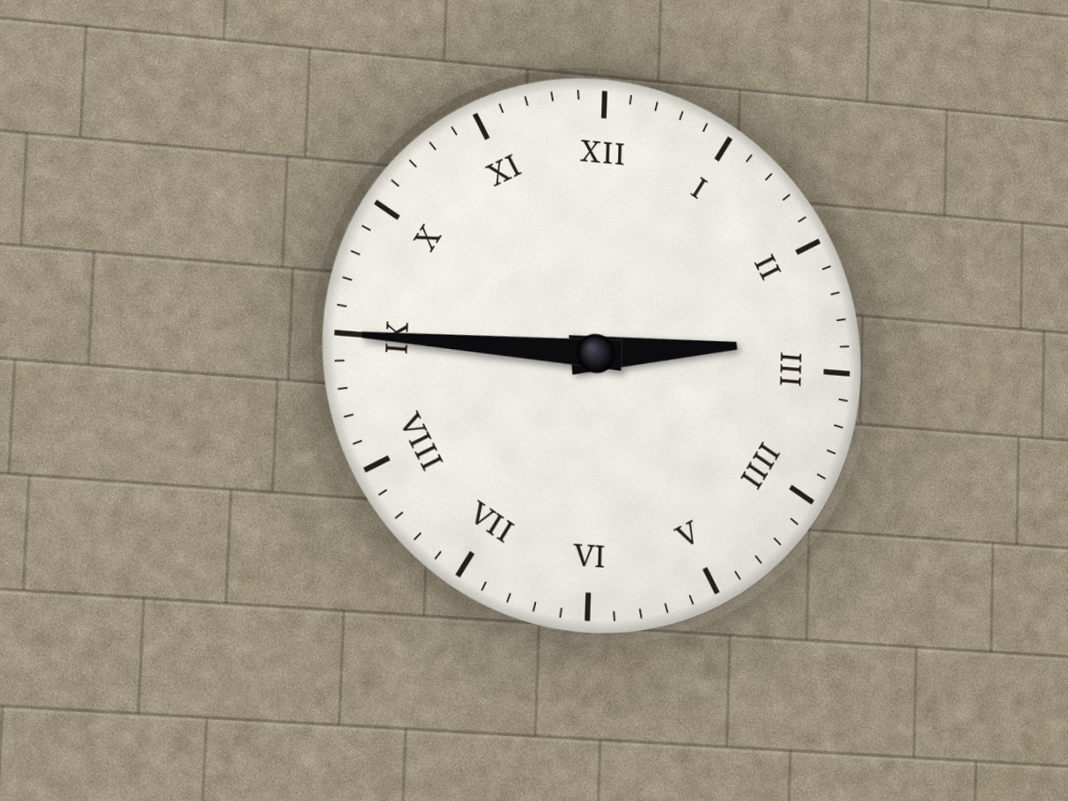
2:45
